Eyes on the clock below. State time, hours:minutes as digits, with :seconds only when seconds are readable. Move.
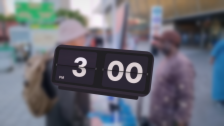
3:00
